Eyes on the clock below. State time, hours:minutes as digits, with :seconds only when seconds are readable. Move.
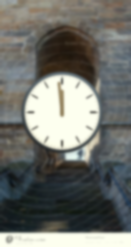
11:59
